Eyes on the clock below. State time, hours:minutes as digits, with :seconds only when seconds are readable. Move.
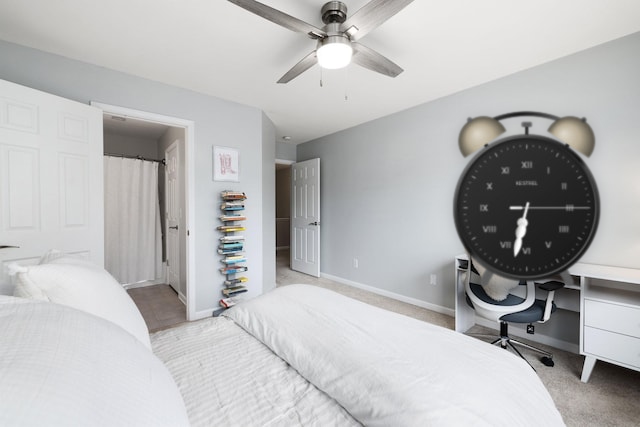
6:32:15
